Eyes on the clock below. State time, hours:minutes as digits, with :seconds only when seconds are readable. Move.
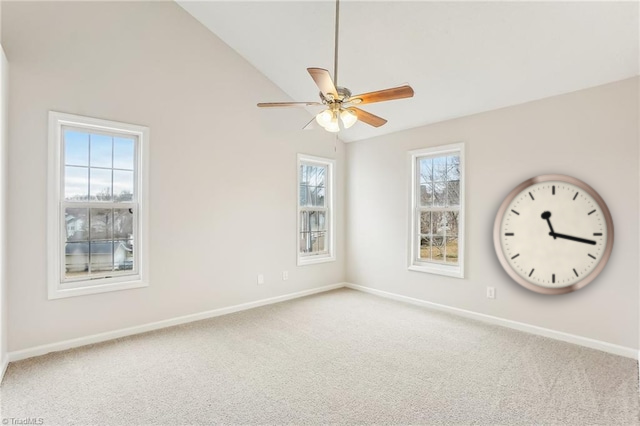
11:17
